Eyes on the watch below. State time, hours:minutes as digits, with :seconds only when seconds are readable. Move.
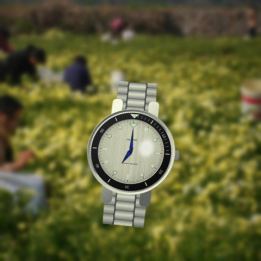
7:00
